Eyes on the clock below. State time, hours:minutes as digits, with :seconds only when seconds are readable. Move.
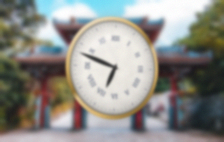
6:48
